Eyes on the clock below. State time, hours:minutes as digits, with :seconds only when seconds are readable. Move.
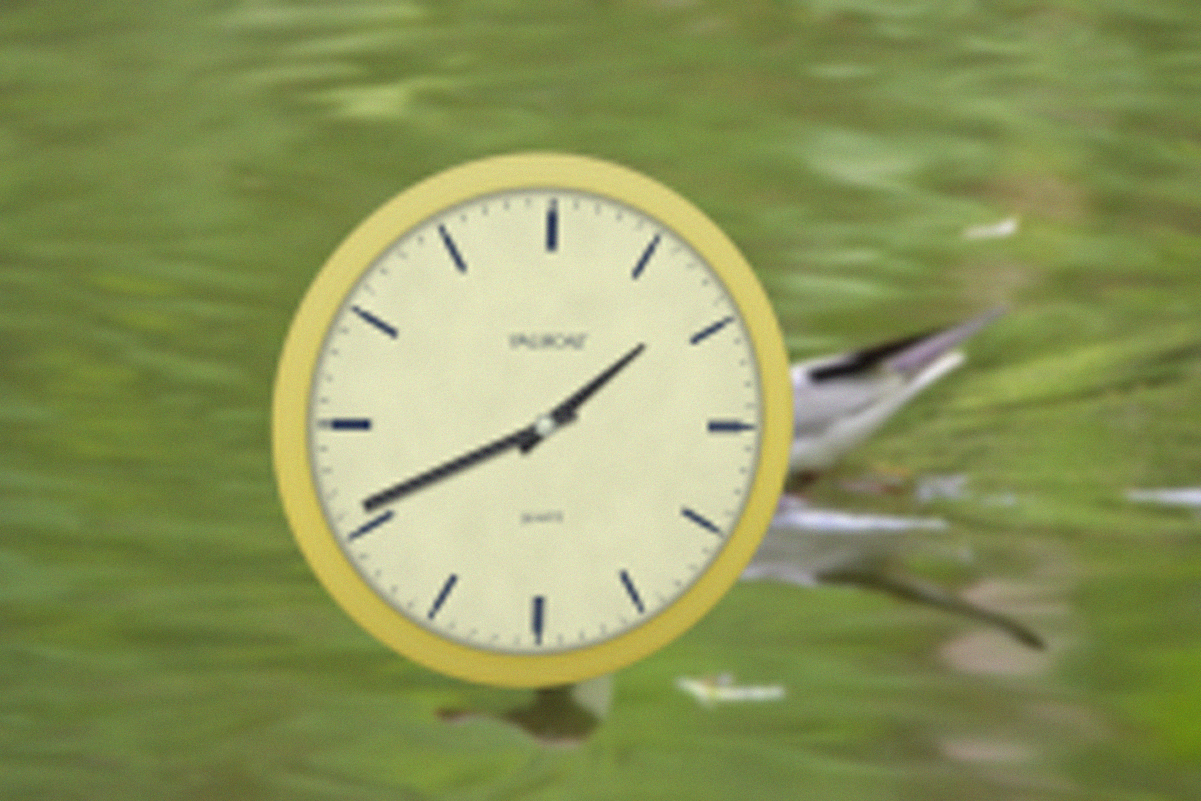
1:41
